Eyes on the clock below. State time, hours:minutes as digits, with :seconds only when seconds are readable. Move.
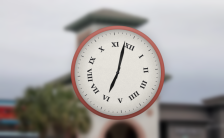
5:58
